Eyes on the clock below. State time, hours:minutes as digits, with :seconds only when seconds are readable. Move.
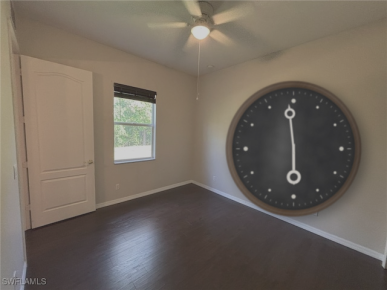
5:59
